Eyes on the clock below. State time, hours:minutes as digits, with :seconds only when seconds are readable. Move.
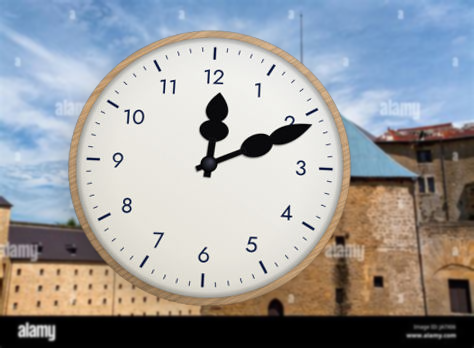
12:11
